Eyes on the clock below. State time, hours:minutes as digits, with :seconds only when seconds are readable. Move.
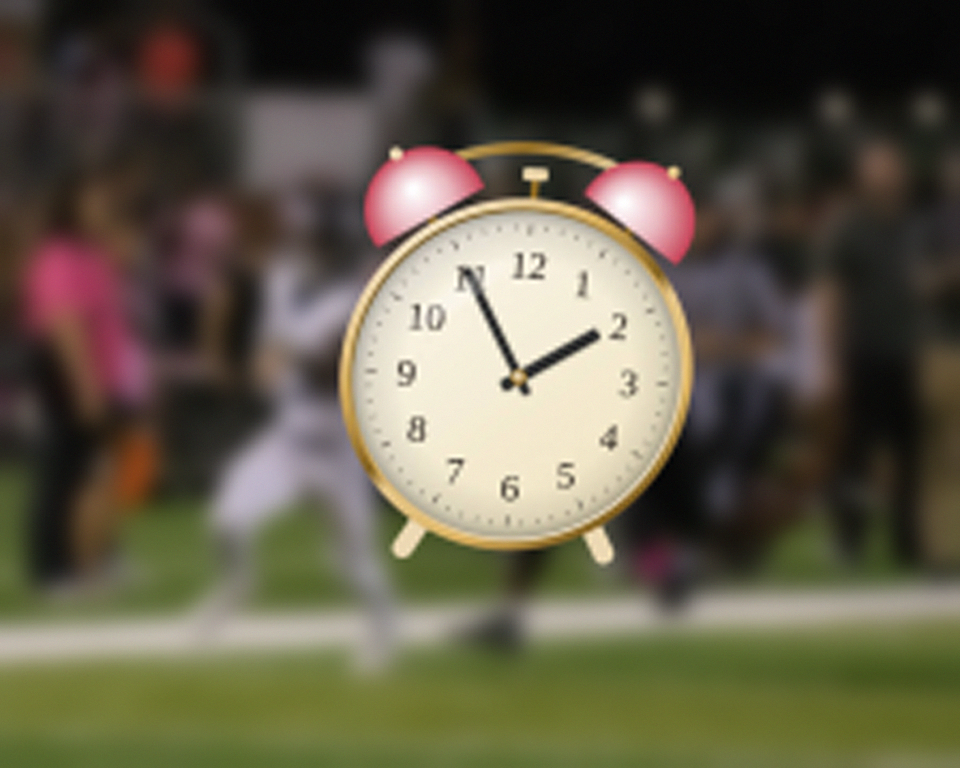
1:55
